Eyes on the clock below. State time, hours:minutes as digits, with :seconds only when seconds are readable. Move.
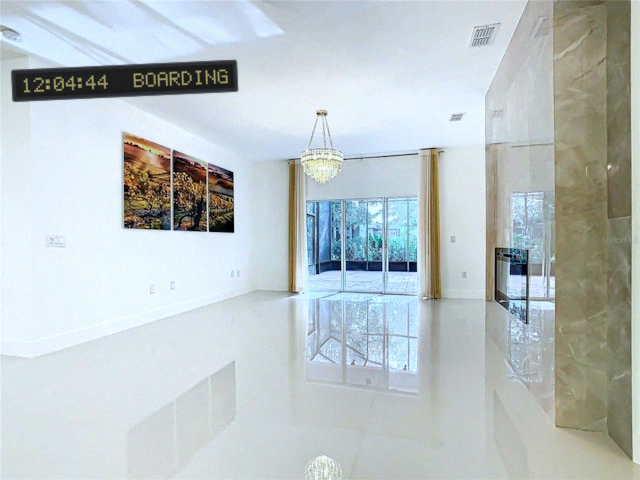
12:04:44
